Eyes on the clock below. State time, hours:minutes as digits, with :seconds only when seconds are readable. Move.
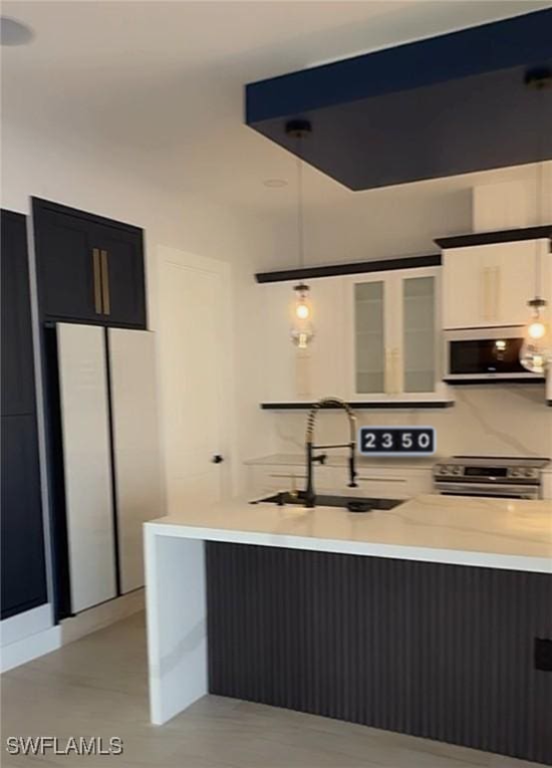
23:50
